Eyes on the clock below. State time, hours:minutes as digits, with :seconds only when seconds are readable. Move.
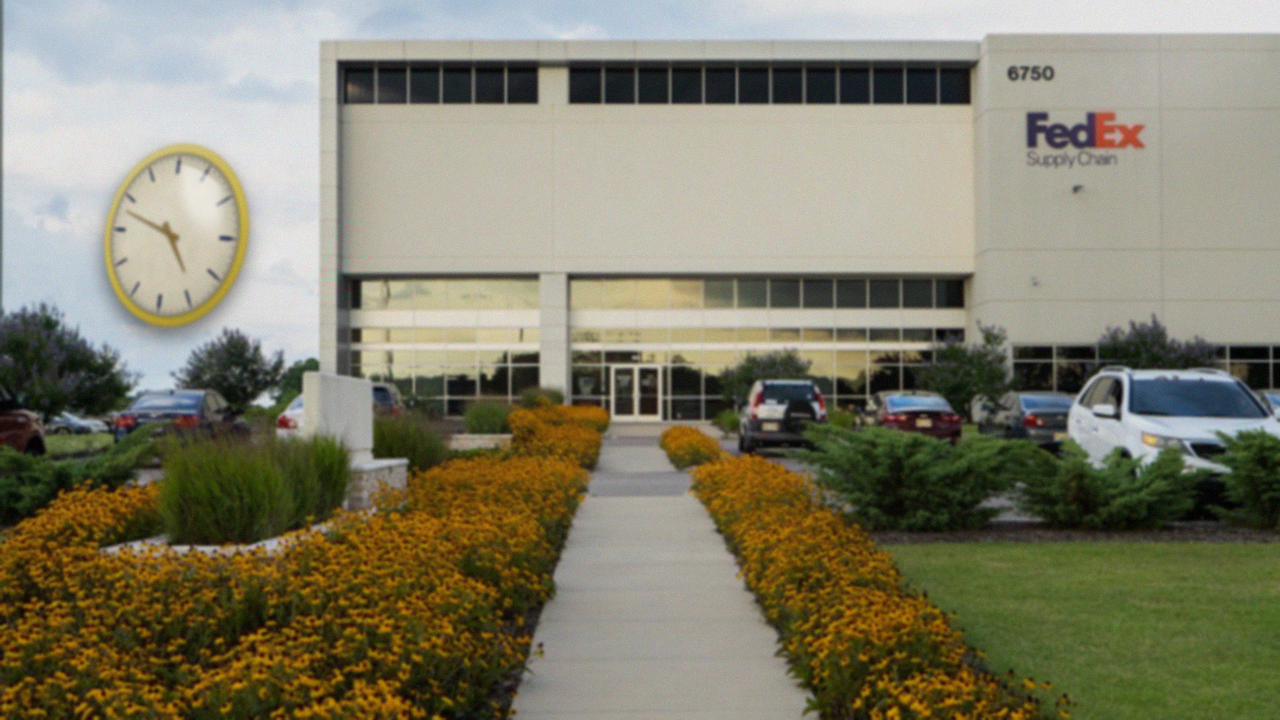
4:48
